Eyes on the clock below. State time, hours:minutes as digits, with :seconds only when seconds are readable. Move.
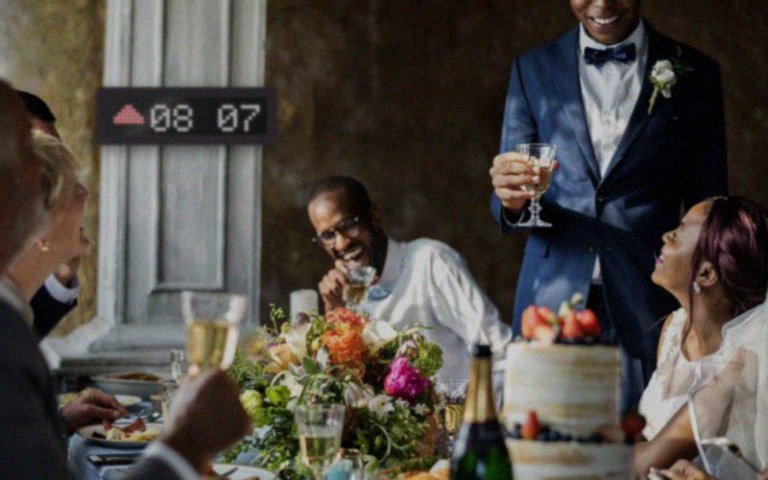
8:07
